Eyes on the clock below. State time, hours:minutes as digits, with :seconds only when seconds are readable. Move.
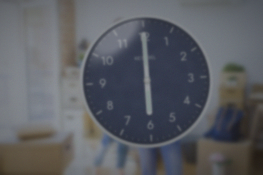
6:00
